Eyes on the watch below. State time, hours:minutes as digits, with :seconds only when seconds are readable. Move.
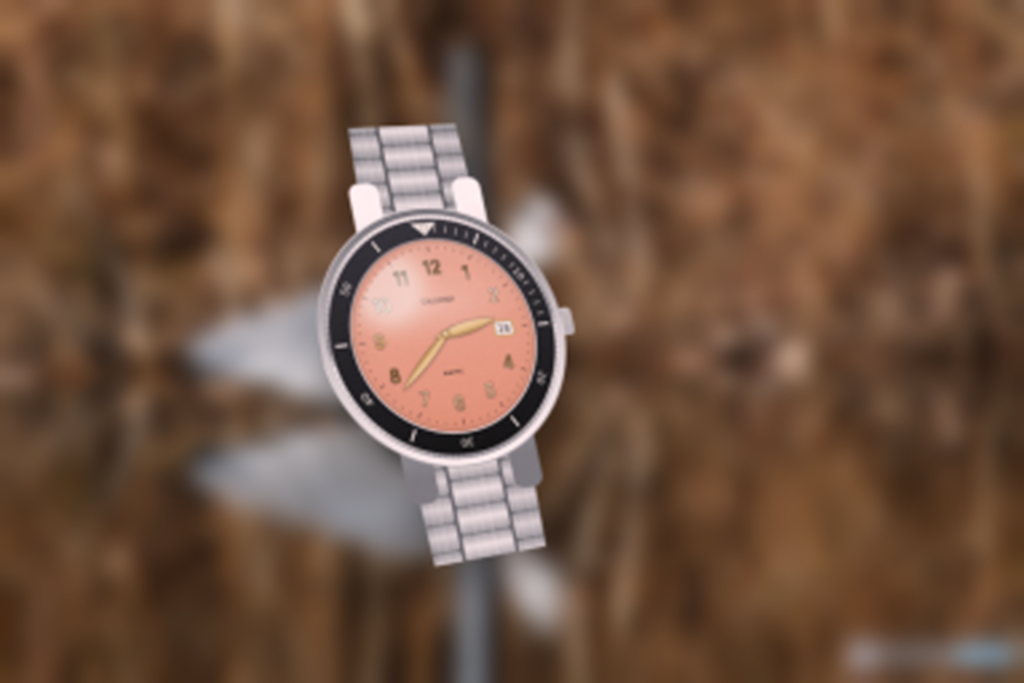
2:38
